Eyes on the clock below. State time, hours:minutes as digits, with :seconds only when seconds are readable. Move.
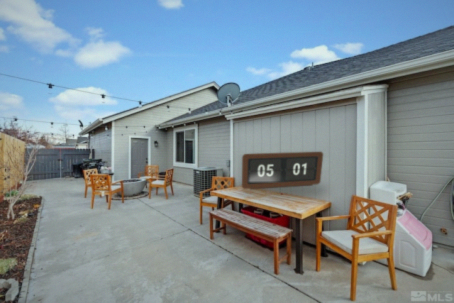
5:01
